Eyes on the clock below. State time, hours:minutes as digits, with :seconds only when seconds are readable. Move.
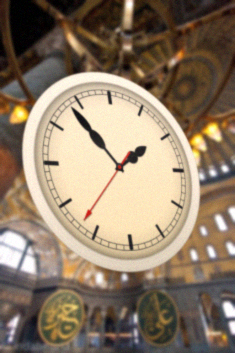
1:53:37
